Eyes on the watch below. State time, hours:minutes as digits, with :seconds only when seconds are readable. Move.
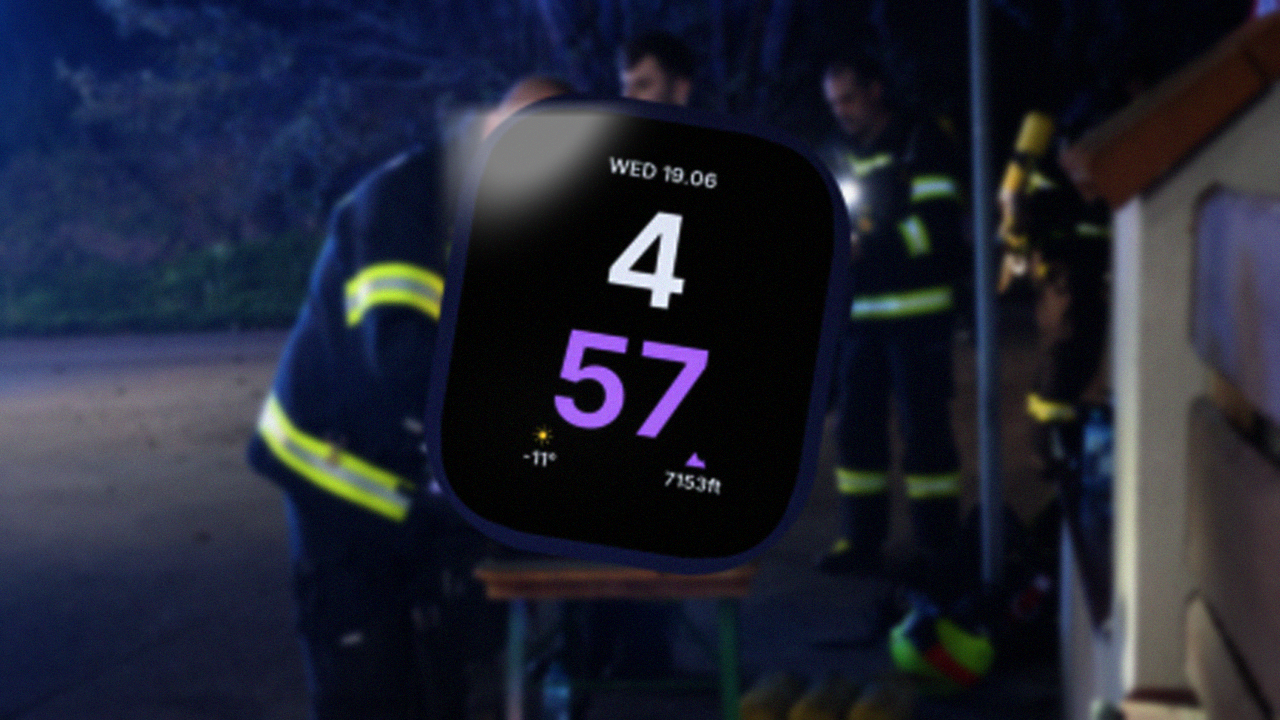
4:57
